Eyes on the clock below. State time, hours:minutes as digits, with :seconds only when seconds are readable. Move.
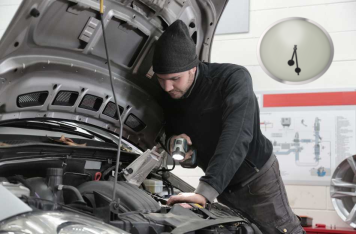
6:29
